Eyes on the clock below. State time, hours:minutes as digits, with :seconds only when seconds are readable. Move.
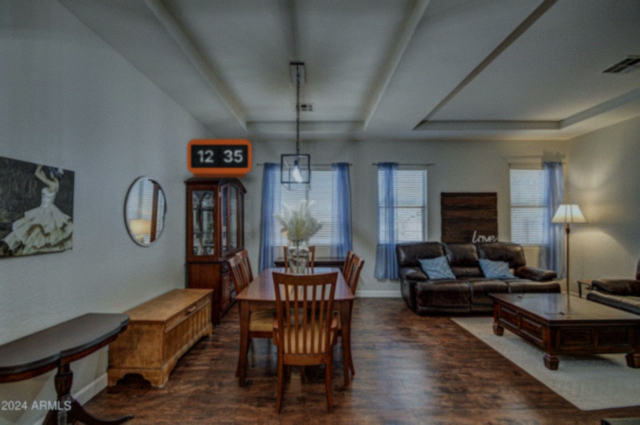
12:35
